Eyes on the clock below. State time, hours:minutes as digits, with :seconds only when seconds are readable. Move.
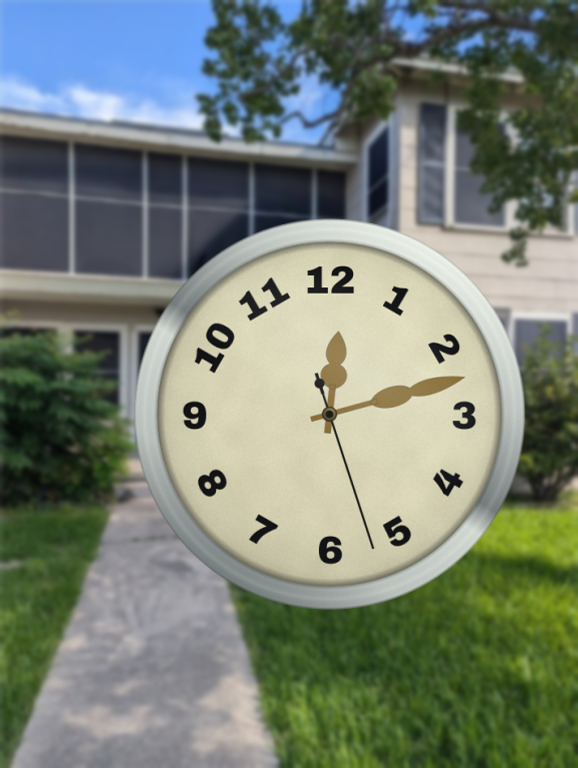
12:12:27
